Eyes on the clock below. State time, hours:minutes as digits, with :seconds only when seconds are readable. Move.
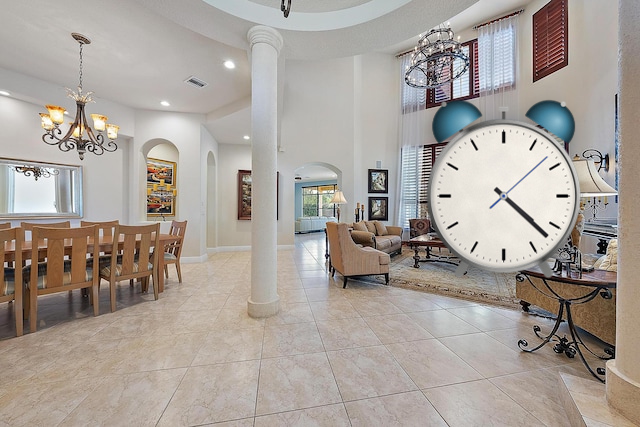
4:22:08
